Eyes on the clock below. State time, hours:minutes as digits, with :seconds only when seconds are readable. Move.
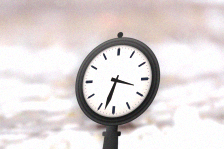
3:33
